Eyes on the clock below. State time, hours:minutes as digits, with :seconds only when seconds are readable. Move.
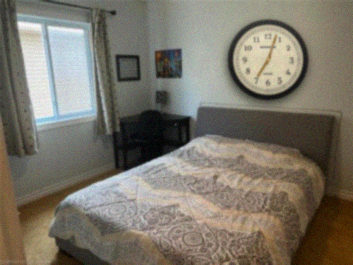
7:03
